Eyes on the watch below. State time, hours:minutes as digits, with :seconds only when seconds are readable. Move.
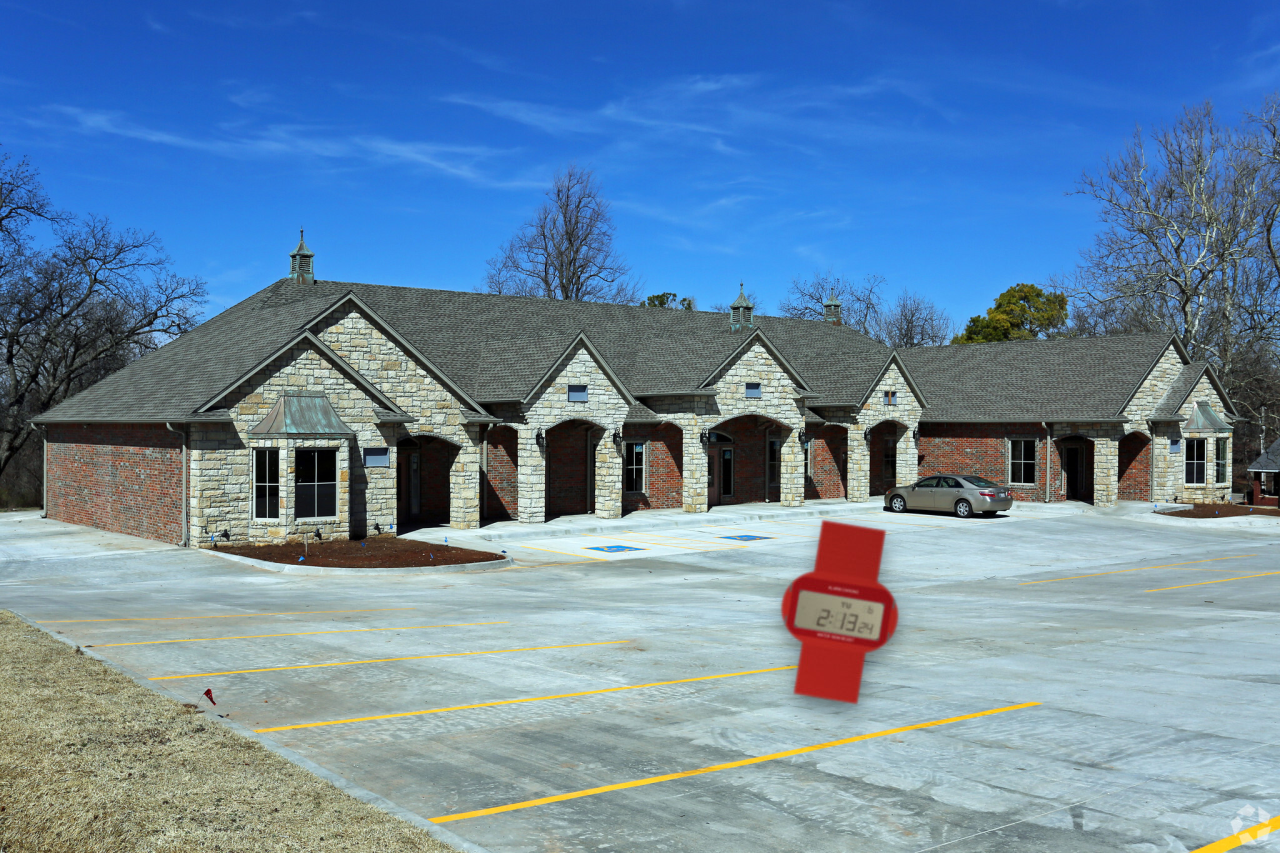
2:13
